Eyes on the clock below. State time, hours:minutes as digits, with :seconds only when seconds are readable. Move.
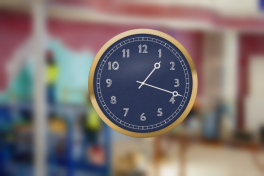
1:18
